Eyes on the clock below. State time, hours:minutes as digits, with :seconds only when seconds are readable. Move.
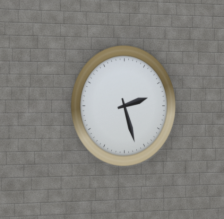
2:27
